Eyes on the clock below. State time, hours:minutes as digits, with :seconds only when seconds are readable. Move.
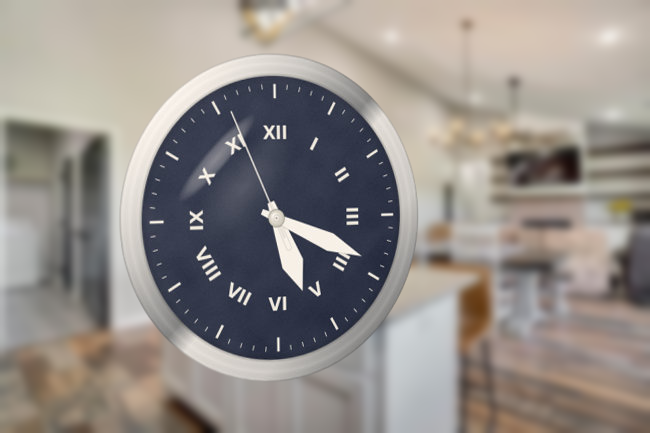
5:18:56
